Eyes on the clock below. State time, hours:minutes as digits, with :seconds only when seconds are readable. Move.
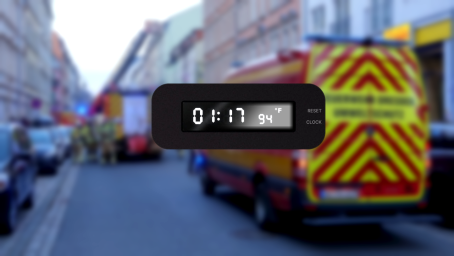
1:17
